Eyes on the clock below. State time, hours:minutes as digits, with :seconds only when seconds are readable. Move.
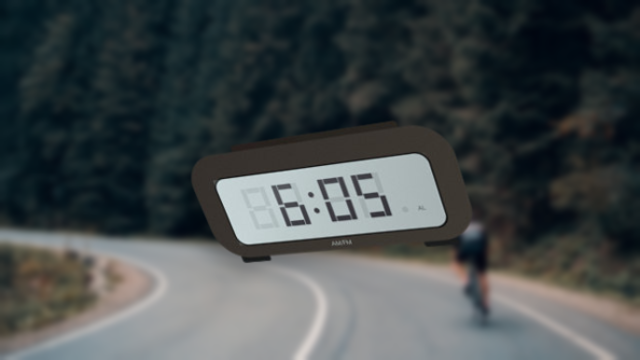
6:05
